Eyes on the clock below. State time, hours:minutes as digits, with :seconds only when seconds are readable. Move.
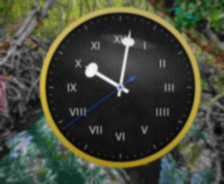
10:01:39
